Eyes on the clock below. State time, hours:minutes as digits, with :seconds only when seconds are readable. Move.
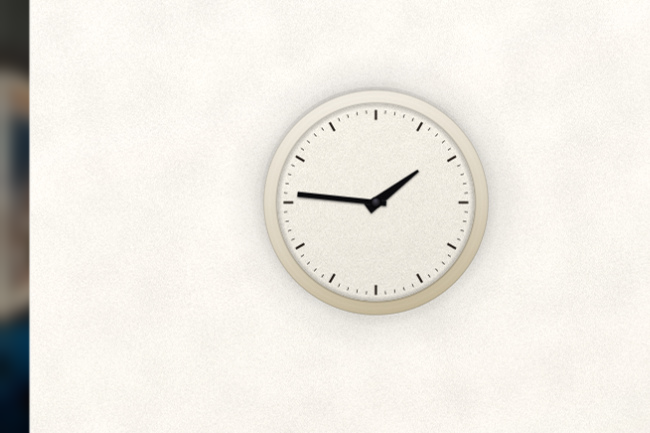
1:46
